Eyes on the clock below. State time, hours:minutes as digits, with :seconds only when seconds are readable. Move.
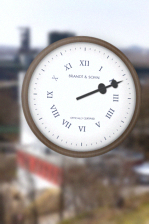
2:11
